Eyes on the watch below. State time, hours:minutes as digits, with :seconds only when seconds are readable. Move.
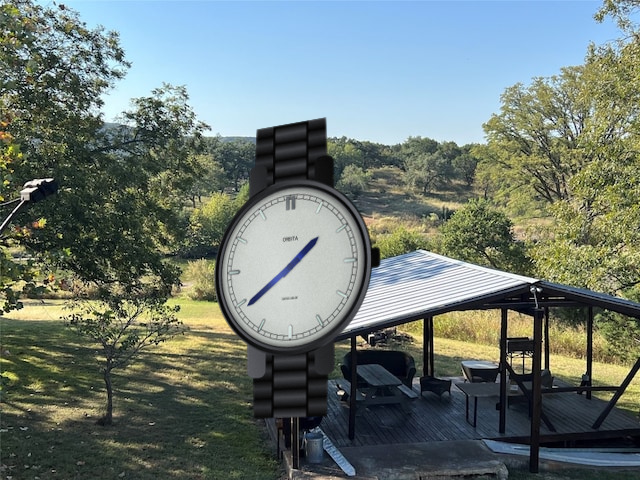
1:39
